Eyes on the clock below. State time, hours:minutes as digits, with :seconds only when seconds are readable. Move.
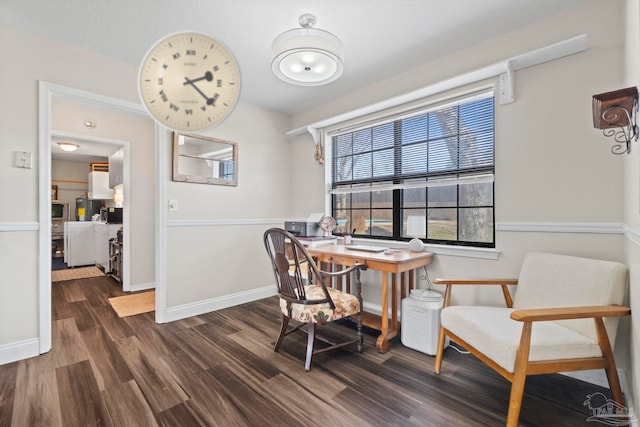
2:22
